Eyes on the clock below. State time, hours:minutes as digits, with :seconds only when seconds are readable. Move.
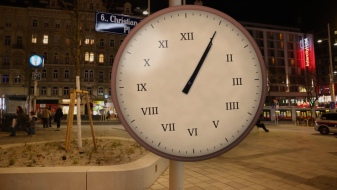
1:05
